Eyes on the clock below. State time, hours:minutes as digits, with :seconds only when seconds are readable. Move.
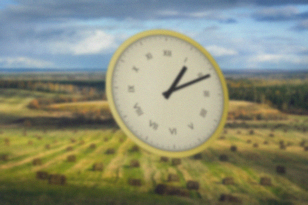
1:11
